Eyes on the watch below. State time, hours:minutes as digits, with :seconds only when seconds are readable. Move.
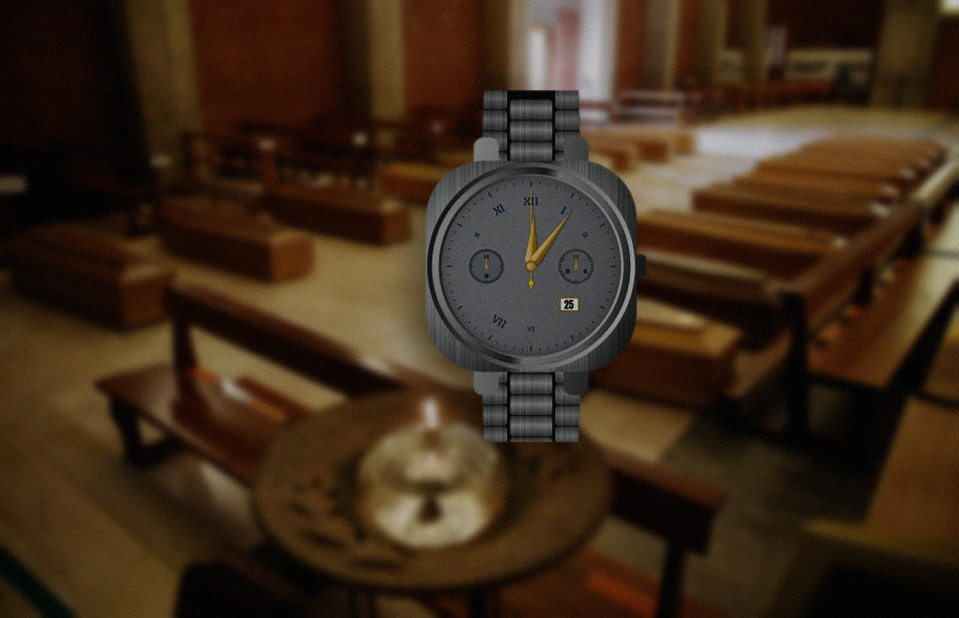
12:06
